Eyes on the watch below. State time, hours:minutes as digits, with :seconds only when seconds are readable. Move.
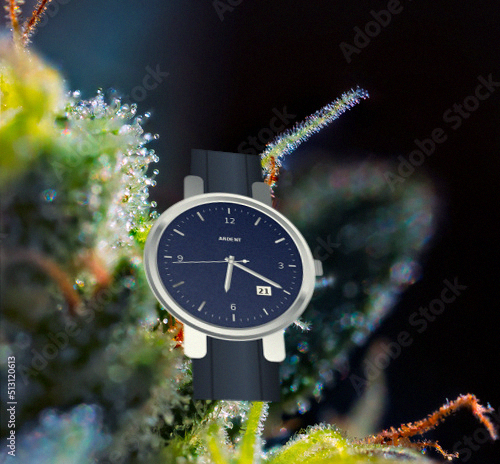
6:19:44
